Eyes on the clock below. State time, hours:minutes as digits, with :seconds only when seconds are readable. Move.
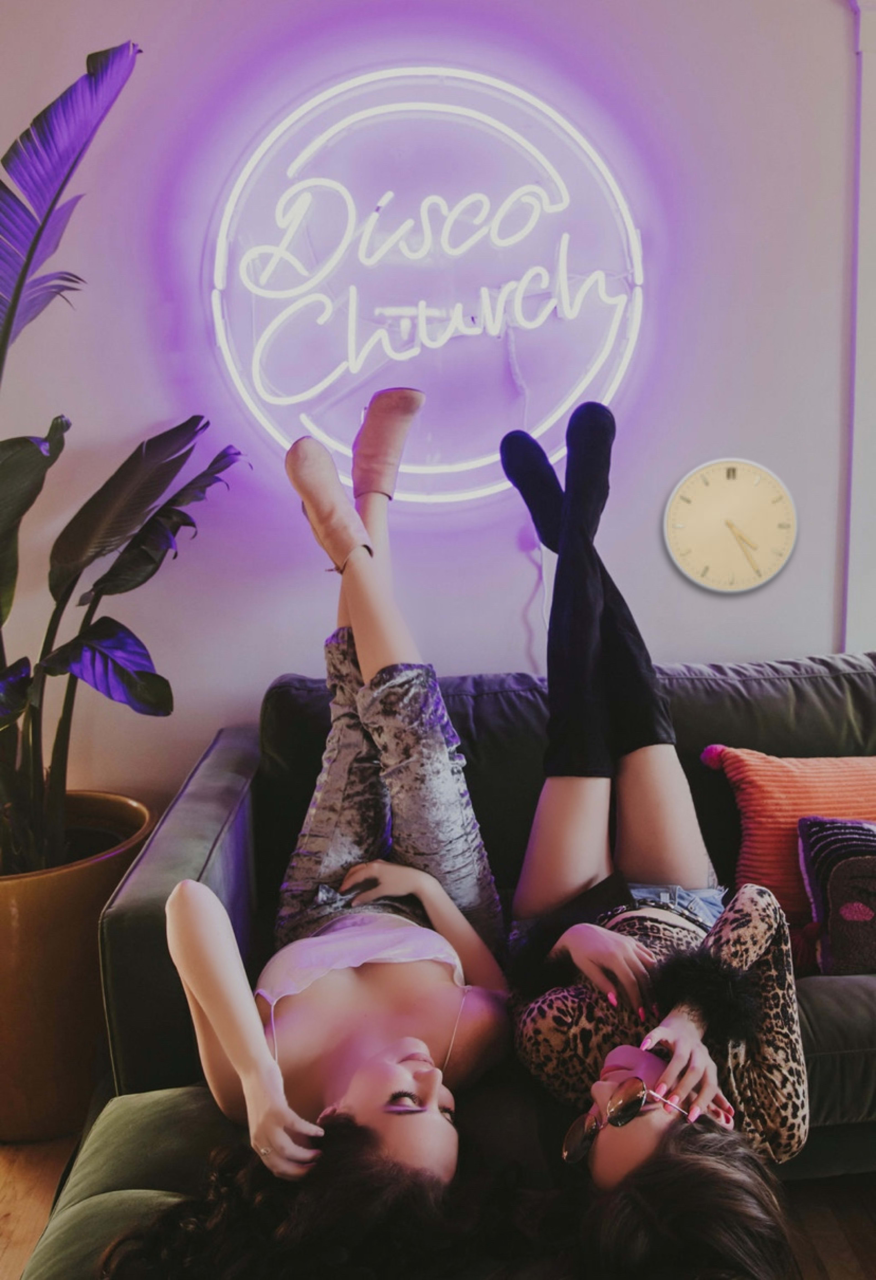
4:25
